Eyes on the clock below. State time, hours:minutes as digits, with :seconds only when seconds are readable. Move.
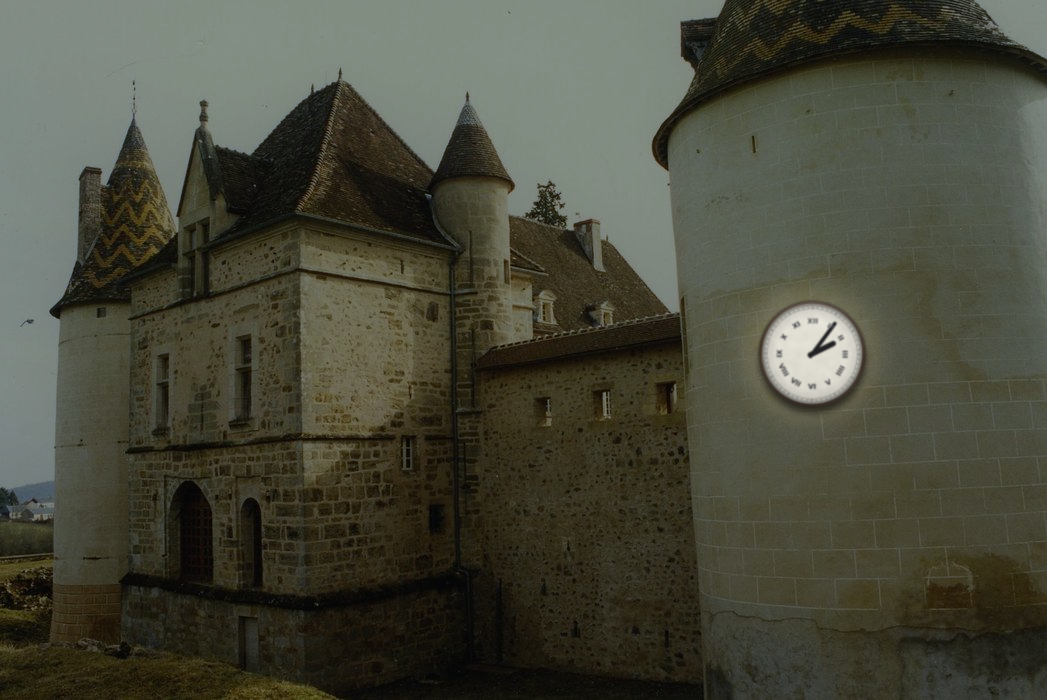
2:06
